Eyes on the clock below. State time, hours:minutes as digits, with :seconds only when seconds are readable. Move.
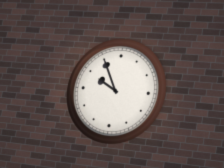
9:55
